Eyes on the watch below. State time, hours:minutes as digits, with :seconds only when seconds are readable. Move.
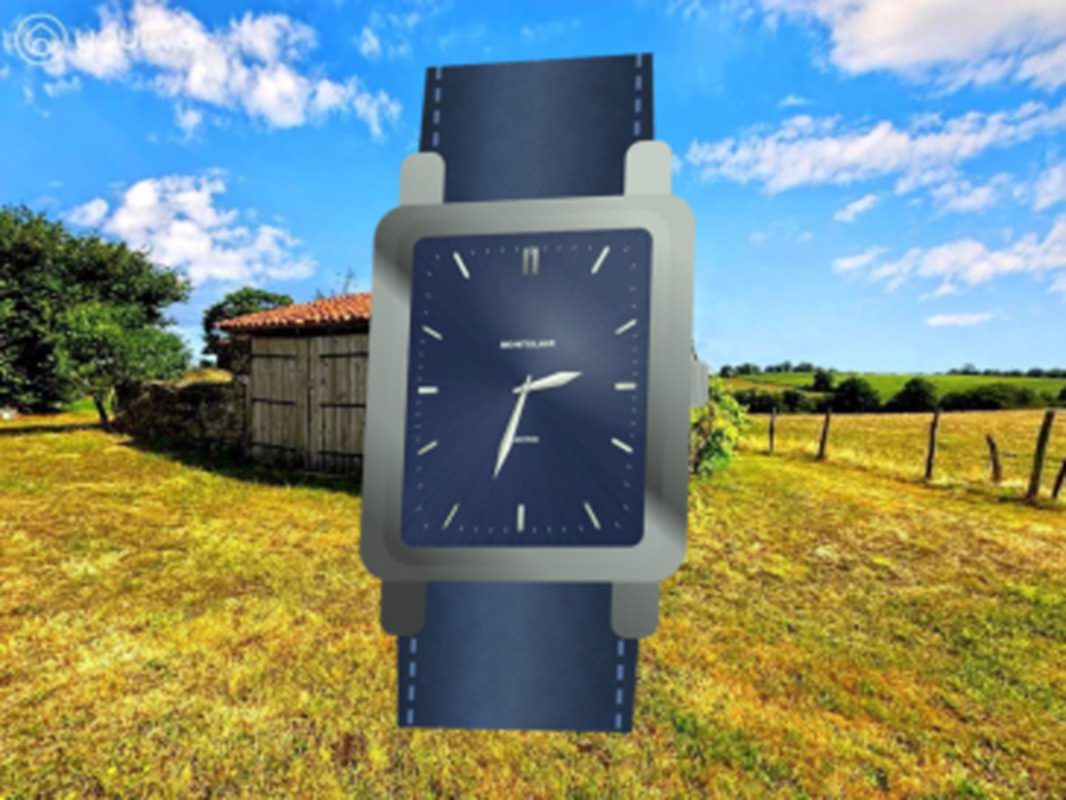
2:33
